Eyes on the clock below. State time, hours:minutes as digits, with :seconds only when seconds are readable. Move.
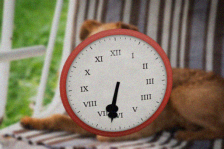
6:32
